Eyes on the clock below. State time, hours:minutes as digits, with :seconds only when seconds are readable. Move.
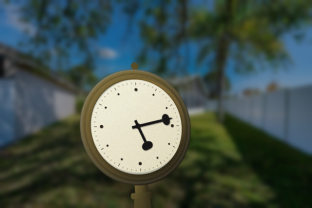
5:13
